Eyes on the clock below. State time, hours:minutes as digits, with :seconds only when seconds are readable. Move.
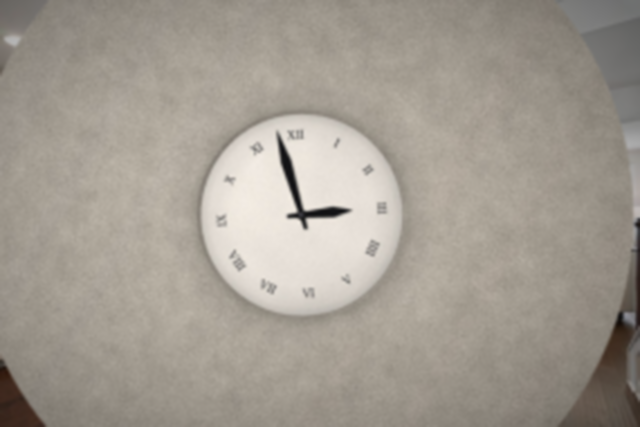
2:58
